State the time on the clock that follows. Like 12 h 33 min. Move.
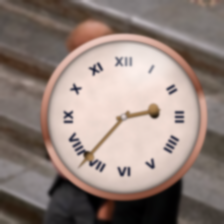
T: 2 h 37 min
